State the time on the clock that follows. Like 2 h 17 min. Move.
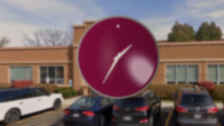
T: 1 h 35 min
